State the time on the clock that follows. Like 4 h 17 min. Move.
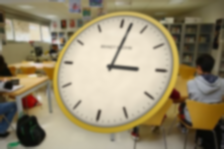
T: 3 h 02 min
